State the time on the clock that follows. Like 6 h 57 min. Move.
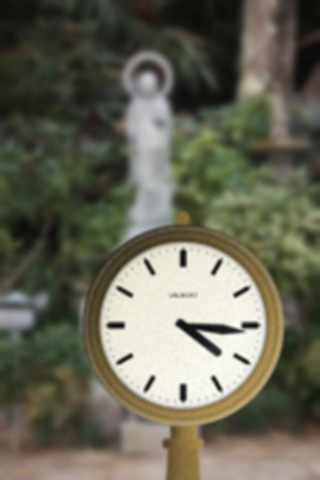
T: 4 h 16 min
